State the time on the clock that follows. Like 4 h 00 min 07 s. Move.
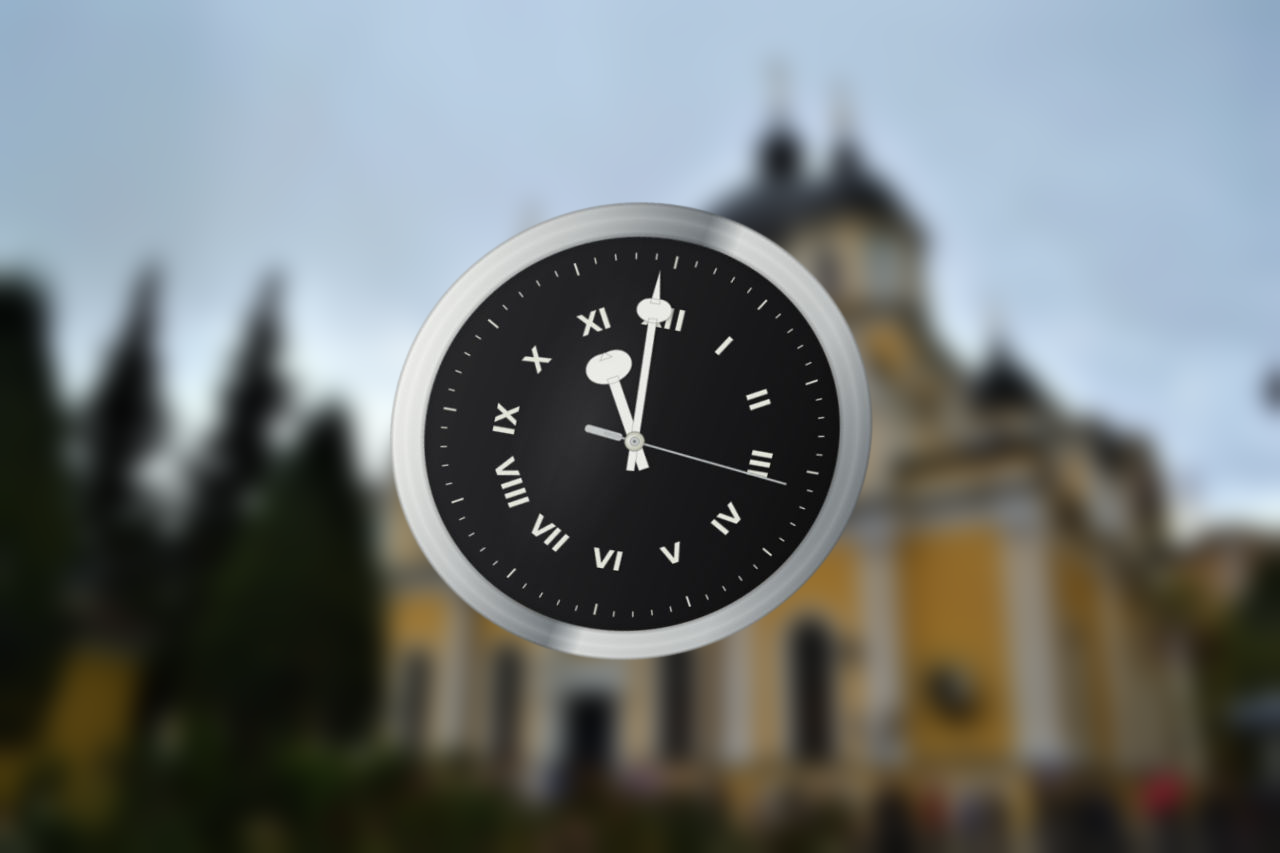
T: 10 h 59 min 16 s
